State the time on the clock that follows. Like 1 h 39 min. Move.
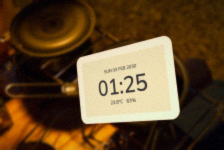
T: 1 h 25 min
